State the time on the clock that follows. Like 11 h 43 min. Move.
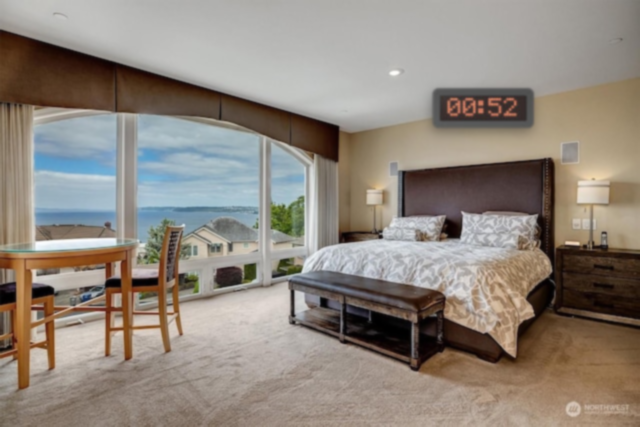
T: 0 h 52 min
